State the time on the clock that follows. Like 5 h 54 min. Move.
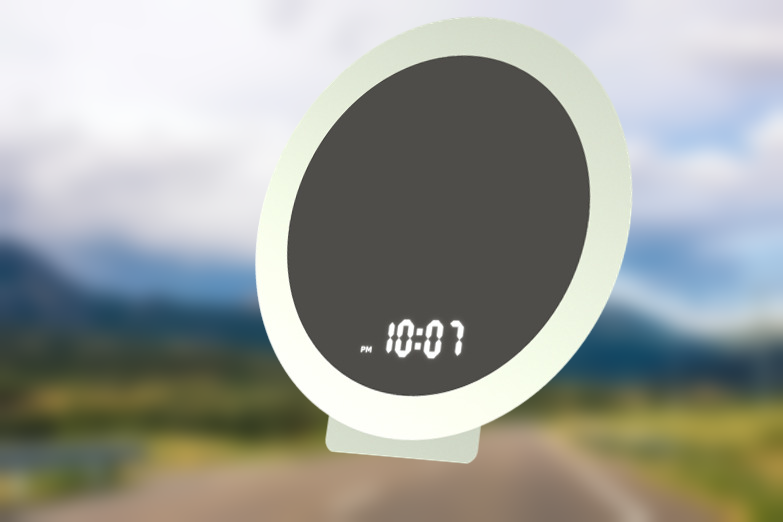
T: 10 h 07 min
